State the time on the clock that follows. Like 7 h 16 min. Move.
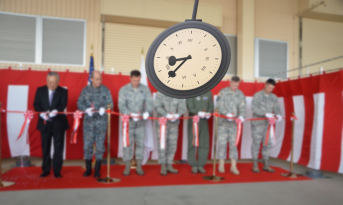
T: 8 h 36 min
